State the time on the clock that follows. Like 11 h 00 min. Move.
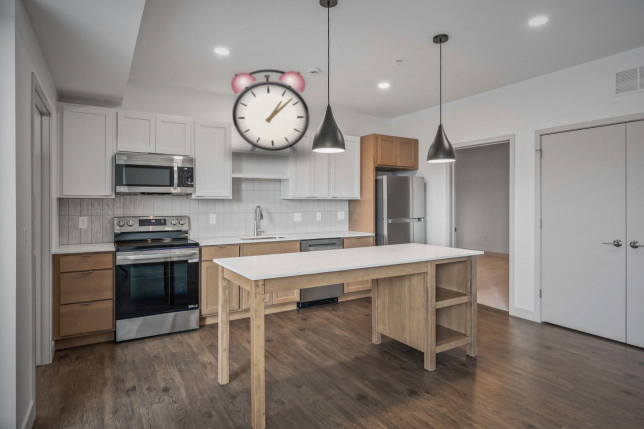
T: 1 h 08 min
